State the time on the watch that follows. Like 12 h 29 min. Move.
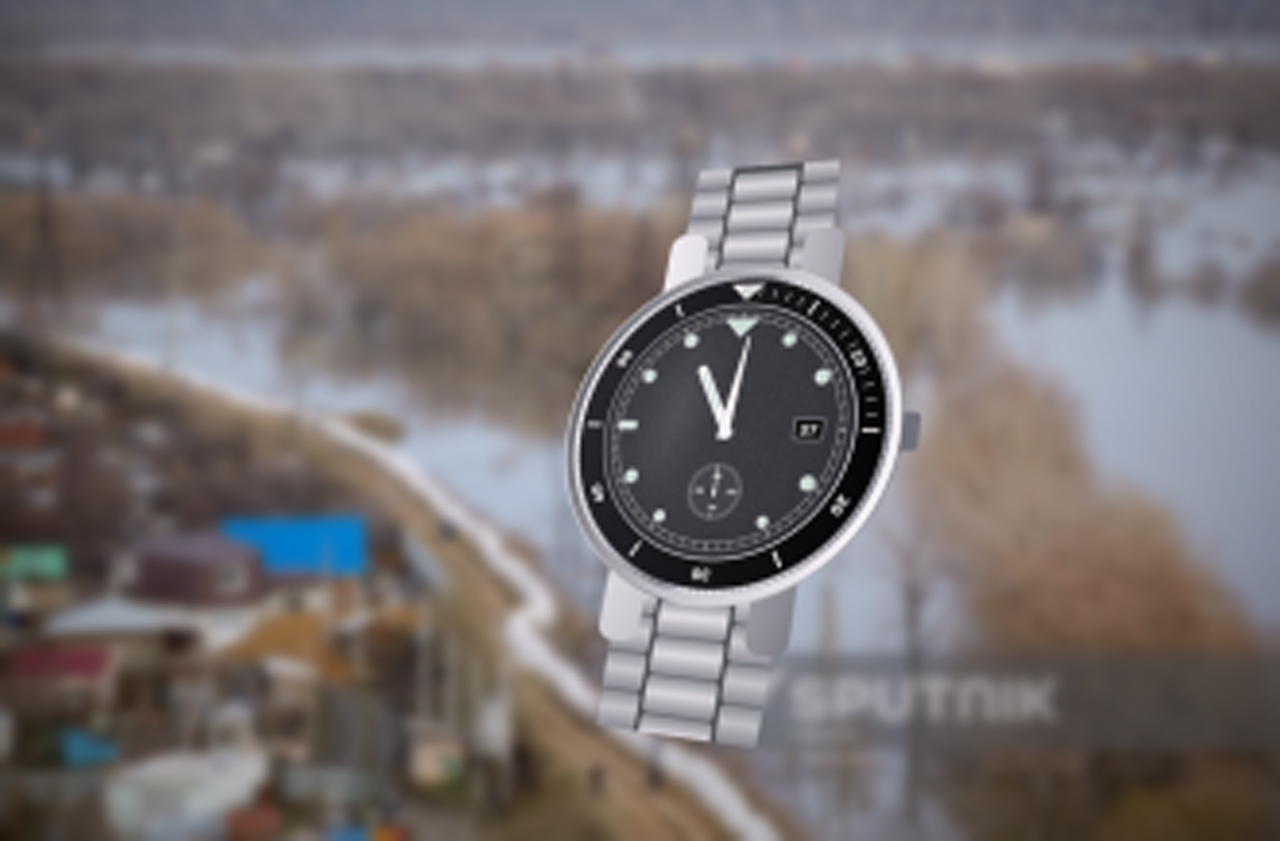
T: 11 h 01 min
